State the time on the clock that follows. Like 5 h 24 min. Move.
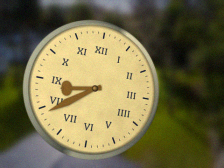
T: 8 h 39 min
